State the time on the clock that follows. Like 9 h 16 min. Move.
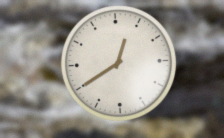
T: 12 h 40 min
